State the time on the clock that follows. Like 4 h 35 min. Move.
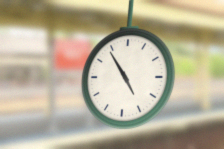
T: 4 h 54 min
